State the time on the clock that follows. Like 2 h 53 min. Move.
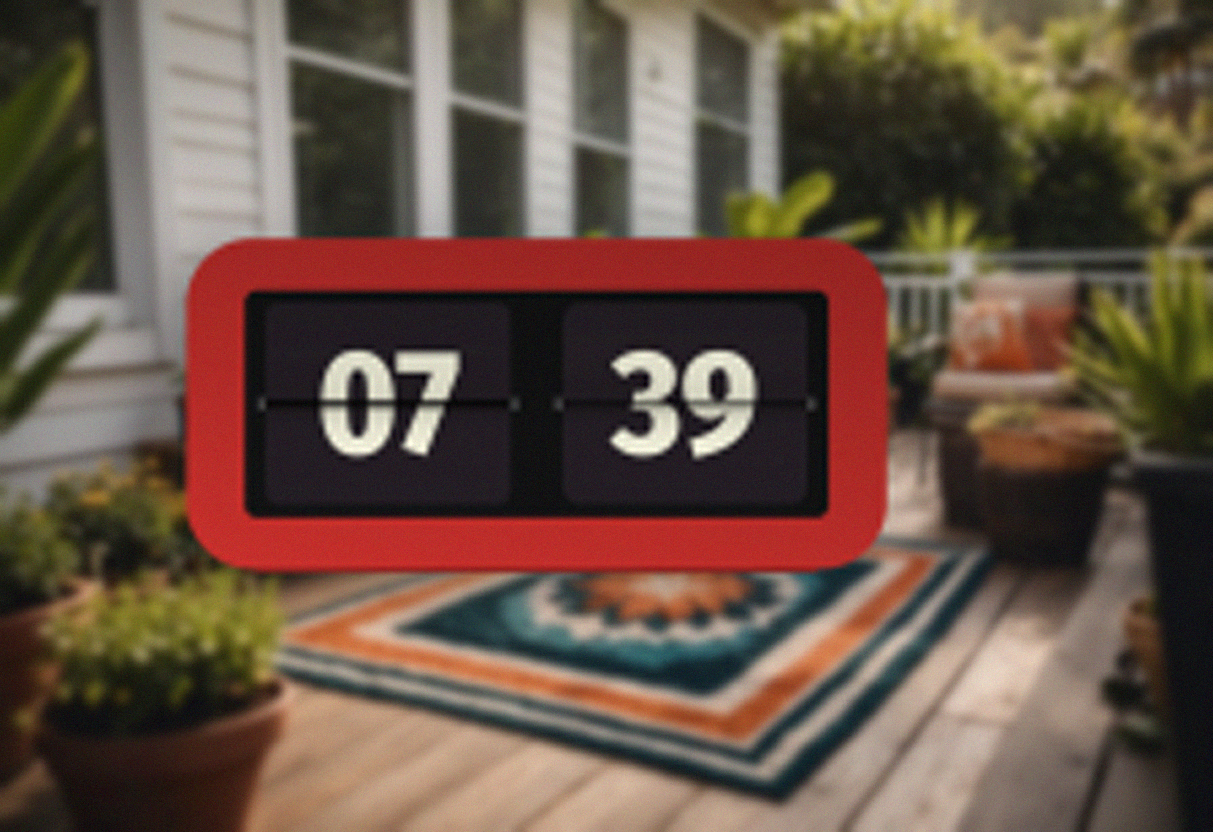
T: 7 h 39 min
